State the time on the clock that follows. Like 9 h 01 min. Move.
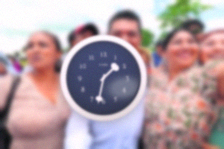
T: 1 h 32 min
